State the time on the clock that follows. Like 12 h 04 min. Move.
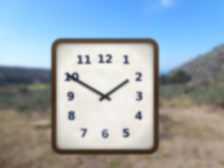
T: 1 h 50 min
